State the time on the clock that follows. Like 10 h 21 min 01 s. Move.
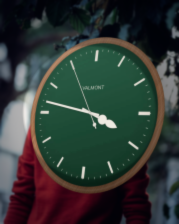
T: 3 h 46 min 55 s
